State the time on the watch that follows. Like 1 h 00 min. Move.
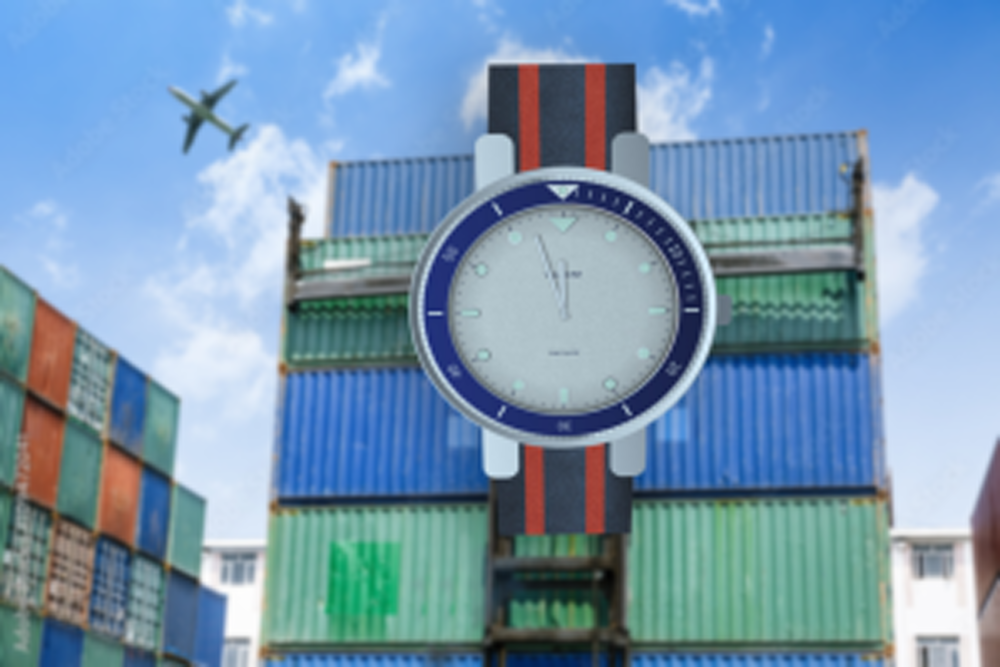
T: 11 h 57 min
